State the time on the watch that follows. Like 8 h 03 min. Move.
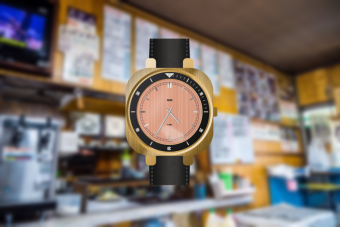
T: 4 h 35 min
